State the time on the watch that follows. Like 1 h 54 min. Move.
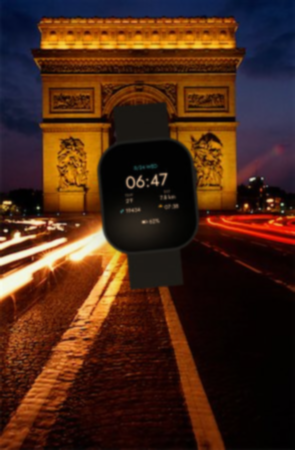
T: 6 h 47 min
